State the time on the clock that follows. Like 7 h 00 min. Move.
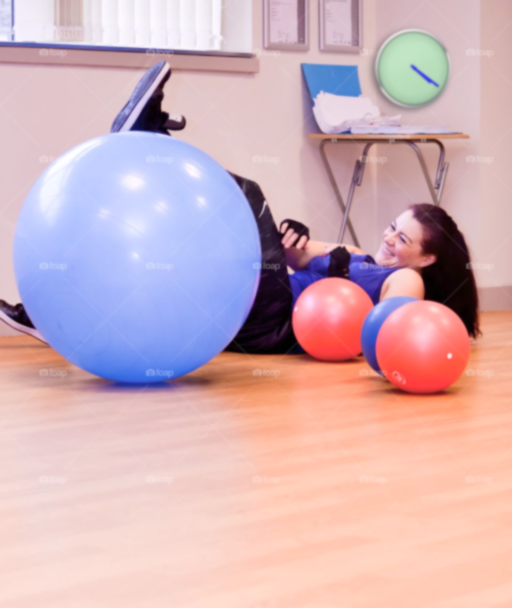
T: 4 h 21 min
